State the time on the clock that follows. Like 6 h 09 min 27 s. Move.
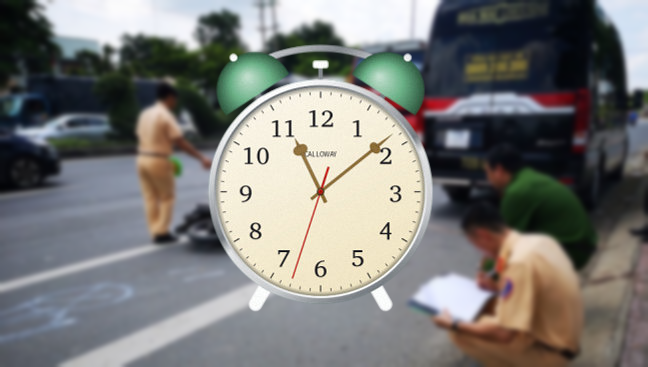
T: 11 h 08 min 33 s
